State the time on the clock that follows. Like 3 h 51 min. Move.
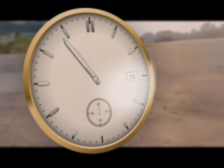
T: 10 h 54 min
